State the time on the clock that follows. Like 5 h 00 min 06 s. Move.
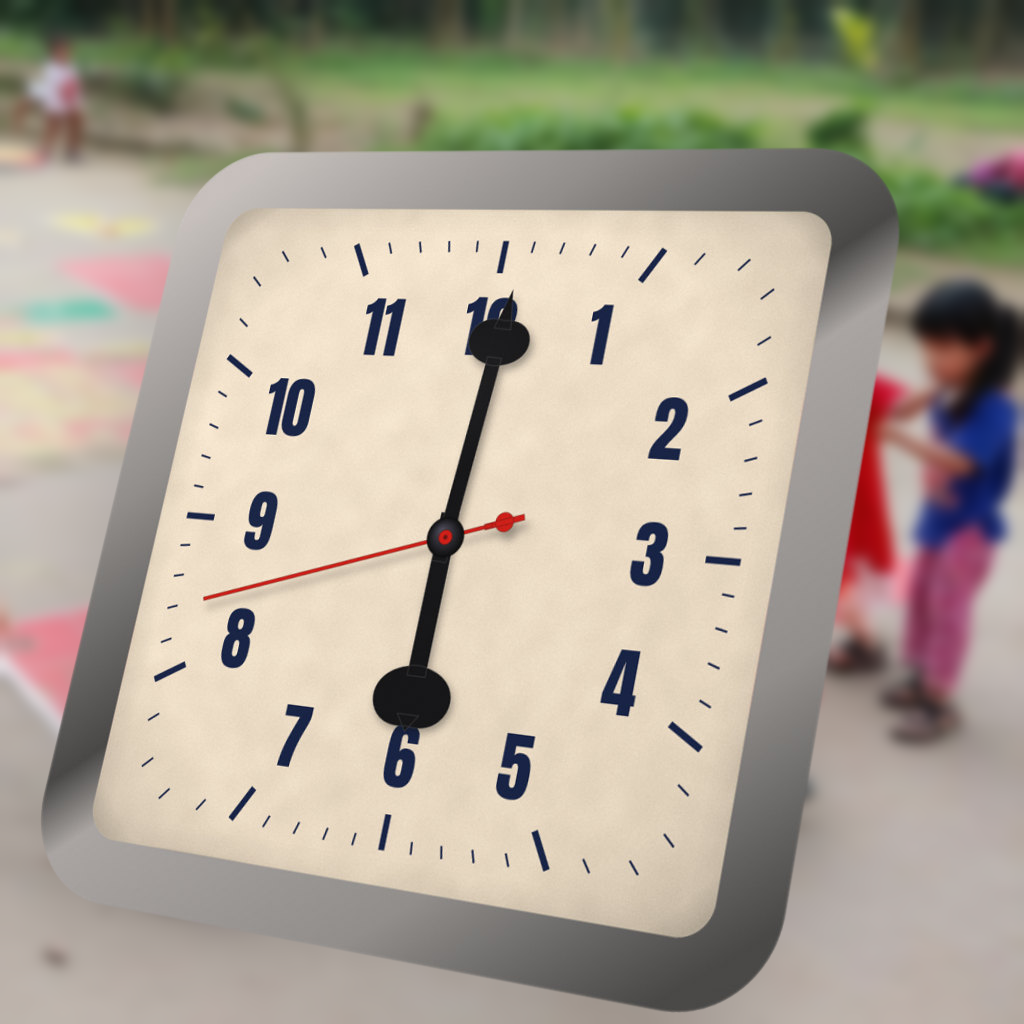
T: 6 h 00 min 42 s
